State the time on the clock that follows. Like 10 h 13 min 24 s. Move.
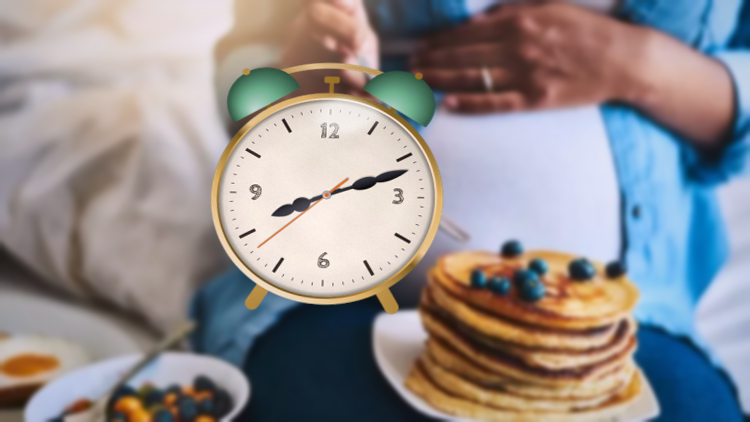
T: 8 h 11 min 38 s
